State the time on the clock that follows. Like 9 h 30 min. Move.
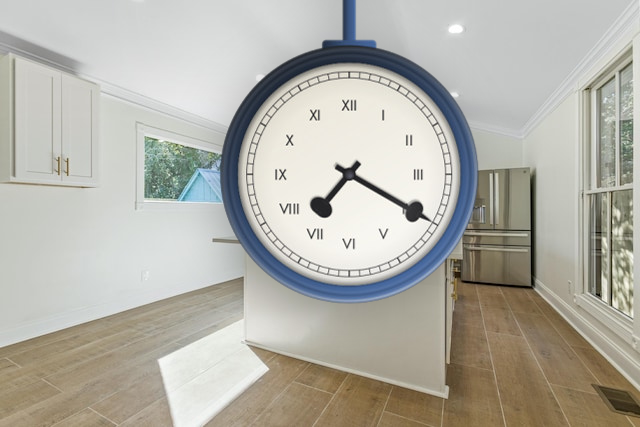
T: 7 h 20 min
